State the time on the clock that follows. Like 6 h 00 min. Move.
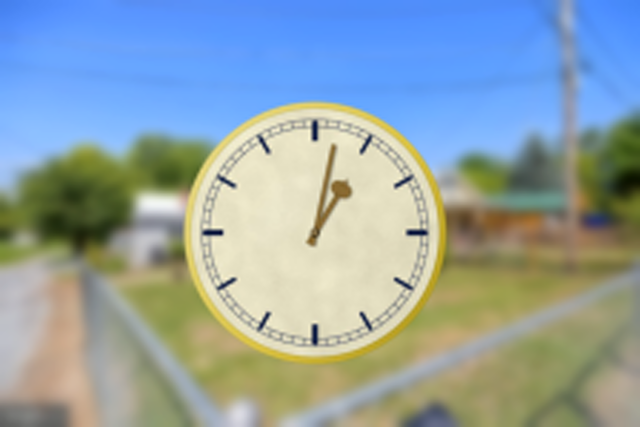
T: 1 h 02 min
